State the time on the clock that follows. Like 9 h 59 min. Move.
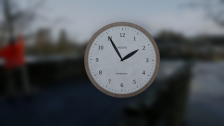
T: 1 h 55 min
